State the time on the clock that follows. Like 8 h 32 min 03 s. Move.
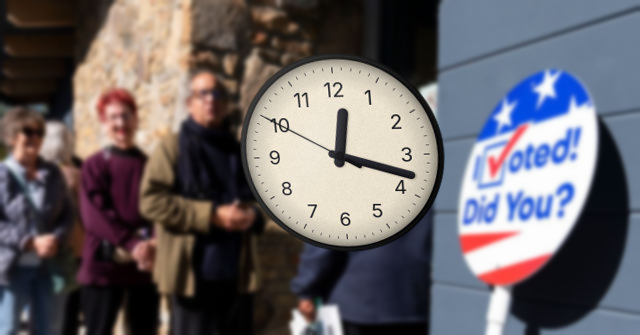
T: 12 h 17 min 50 s
